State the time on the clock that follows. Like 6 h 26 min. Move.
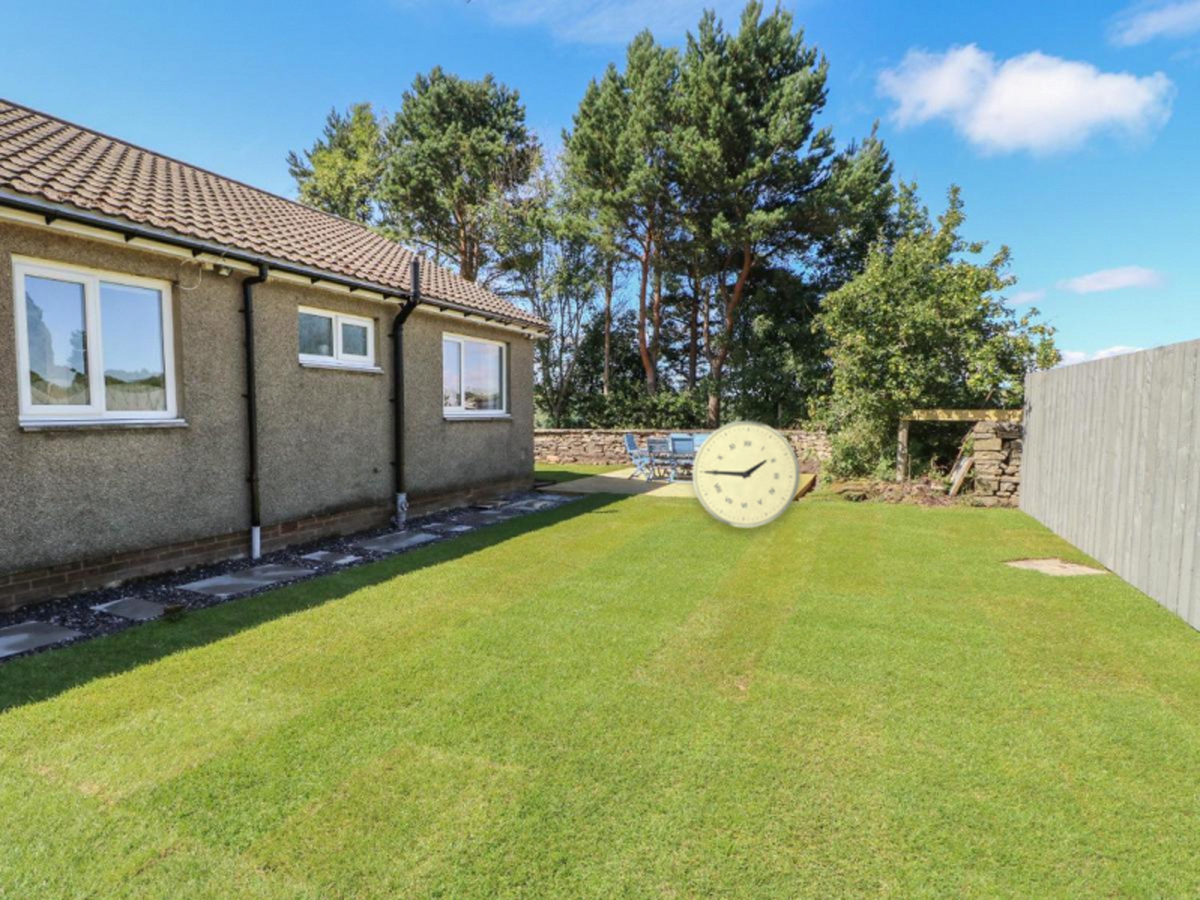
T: 1 h 45 min
